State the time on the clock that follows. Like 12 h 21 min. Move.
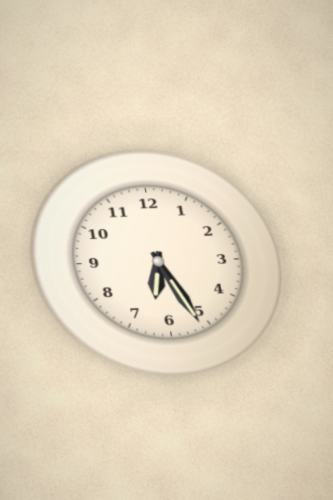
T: 6 h 26 min
